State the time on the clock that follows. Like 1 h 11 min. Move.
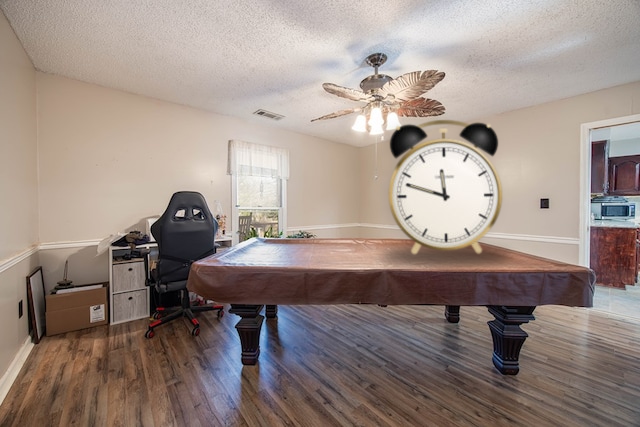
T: 11 h 48 min
